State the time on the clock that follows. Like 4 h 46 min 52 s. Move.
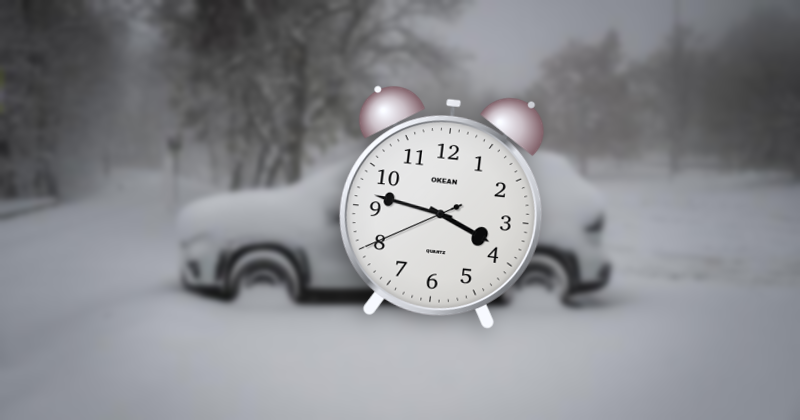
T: 3 h 46 min 40 s
